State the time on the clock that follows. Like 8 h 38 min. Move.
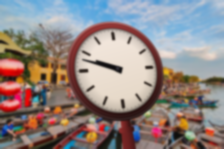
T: 9 h 48 min
